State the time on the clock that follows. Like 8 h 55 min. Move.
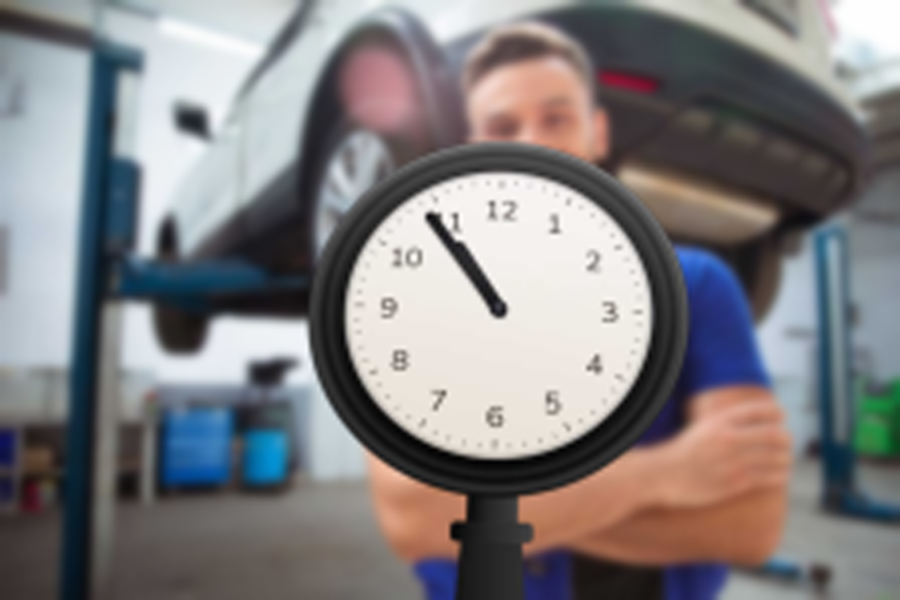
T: 10 h 54 min
